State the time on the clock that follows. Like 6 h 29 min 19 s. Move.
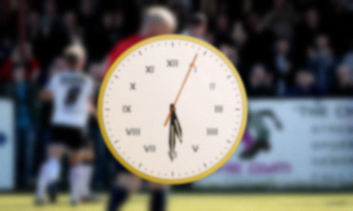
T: 5 h 30 min 04 s
